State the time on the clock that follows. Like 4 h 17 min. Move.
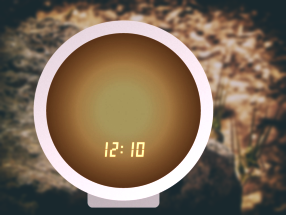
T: 12 h 10 min
